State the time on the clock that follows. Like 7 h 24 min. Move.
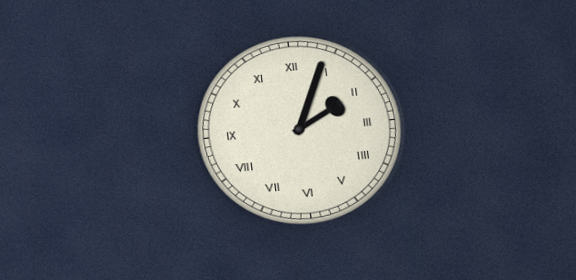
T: 2 h 04 min
